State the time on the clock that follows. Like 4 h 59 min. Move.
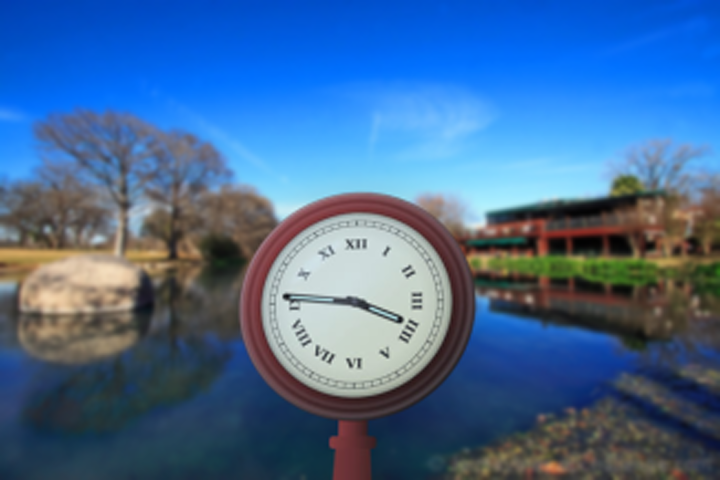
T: 3 h 46 min
